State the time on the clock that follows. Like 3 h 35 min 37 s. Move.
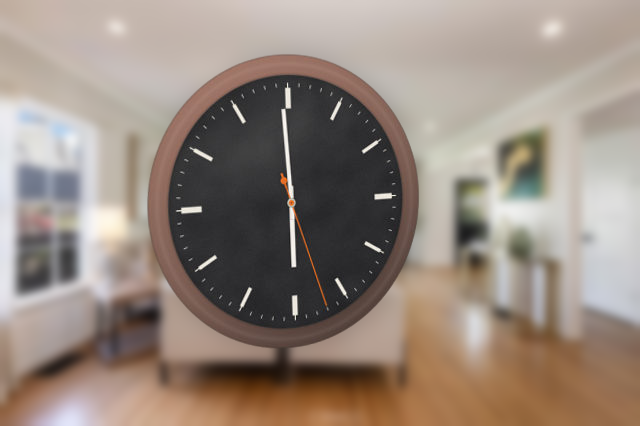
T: 5 h 59 min 27 s
